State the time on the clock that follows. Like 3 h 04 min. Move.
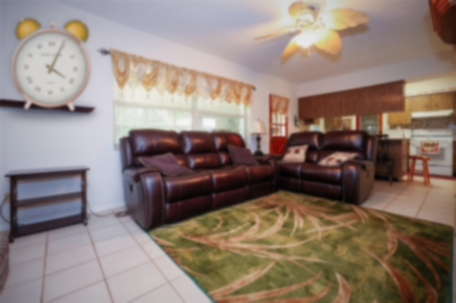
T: 4 h 04 min
